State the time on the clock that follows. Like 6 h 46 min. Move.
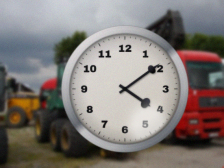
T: 4 h 09 min
